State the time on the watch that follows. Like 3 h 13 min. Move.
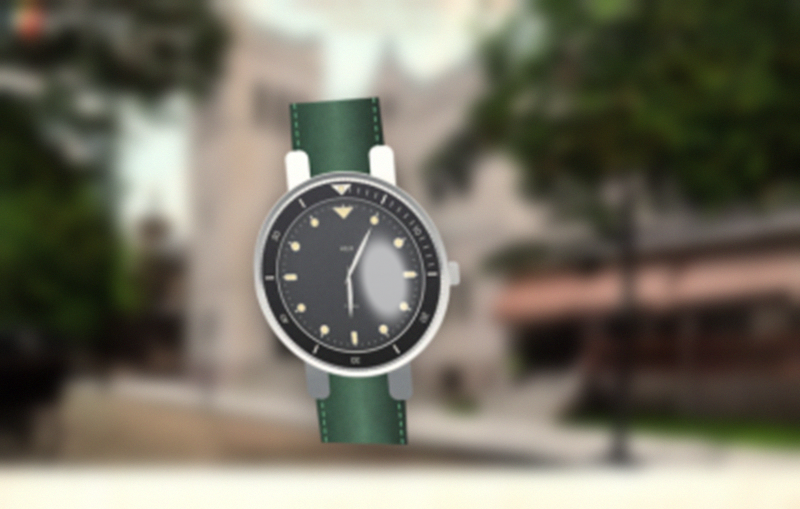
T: 6 h 05 min
